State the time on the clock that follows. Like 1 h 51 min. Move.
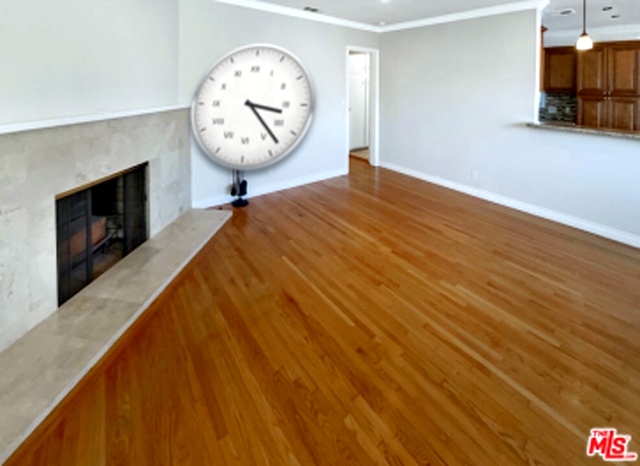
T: 3 h 23 min
